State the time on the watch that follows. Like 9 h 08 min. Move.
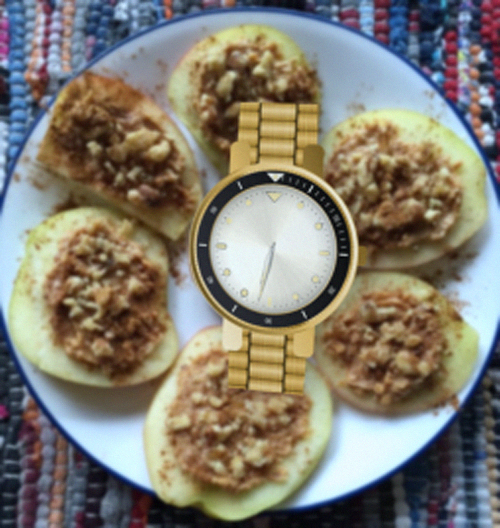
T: 6 h 32 min
